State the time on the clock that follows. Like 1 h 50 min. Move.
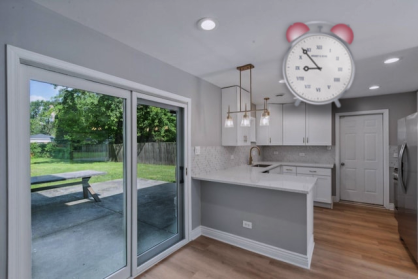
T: 8 h 53 min
